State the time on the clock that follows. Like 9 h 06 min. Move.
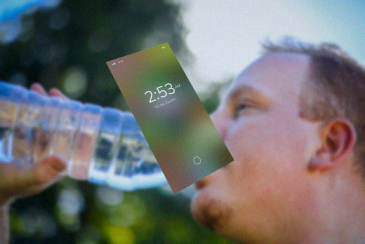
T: 2 h 53 min
